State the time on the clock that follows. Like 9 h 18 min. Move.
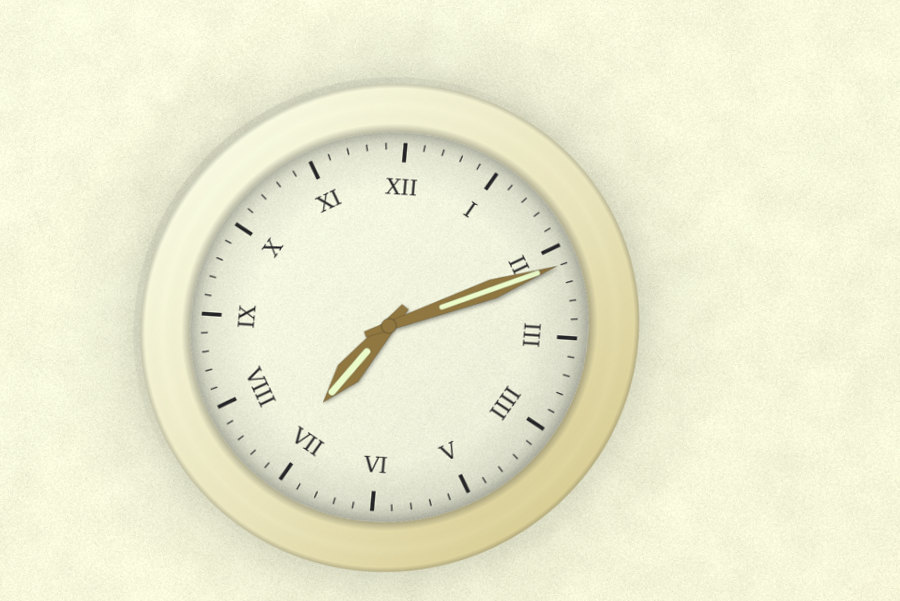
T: 7 h 11 min
